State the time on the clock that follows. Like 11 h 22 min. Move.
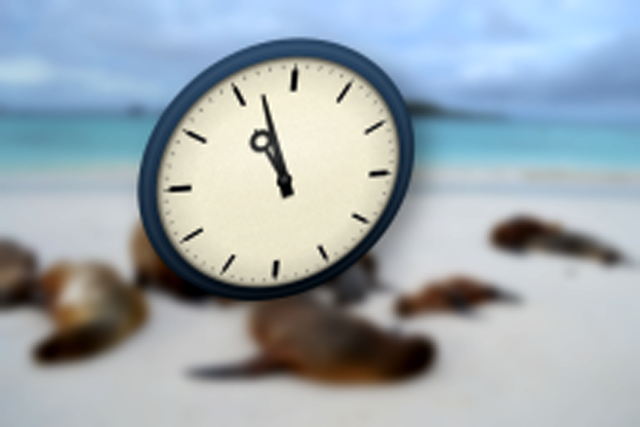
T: 10 h 57 min
